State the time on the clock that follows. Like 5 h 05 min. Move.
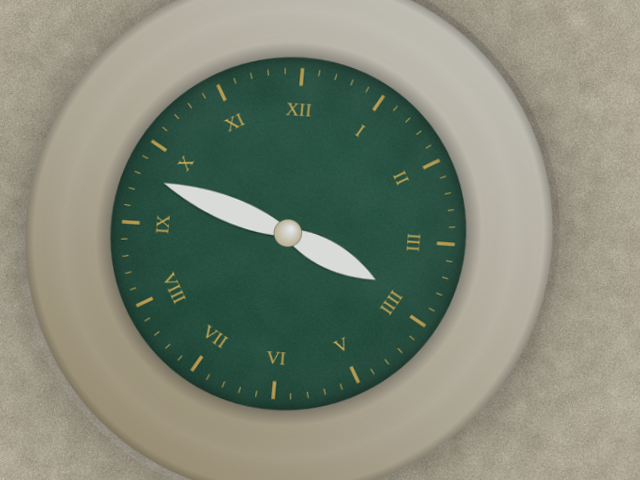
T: 3 h 48 min
